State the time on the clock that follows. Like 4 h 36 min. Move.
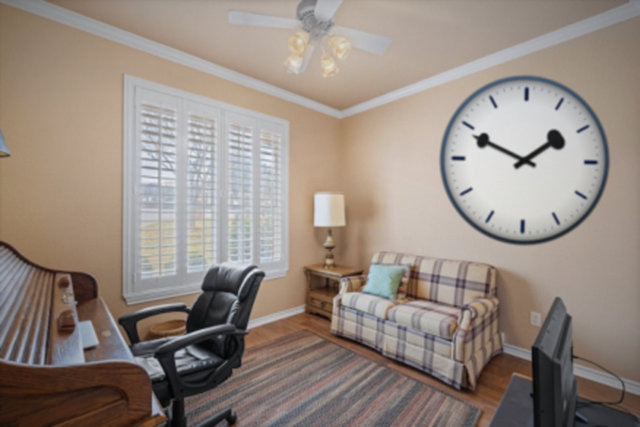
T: 1 h 49 min
